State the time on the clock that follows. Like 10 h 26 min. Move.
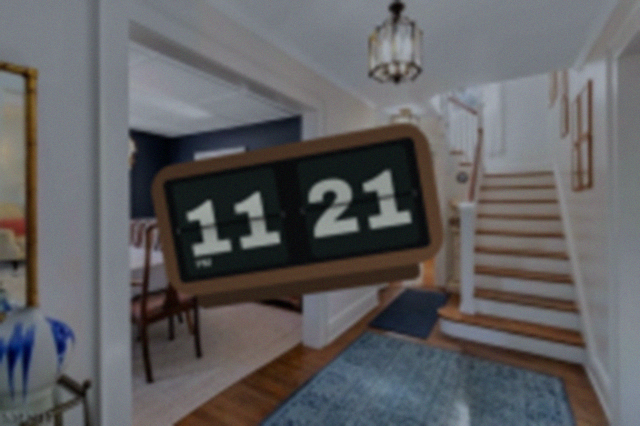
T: 11 h 21 min
